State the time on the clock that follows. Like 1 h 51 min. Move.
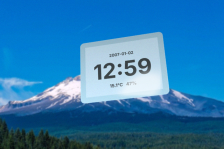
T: 12 h 59 min
